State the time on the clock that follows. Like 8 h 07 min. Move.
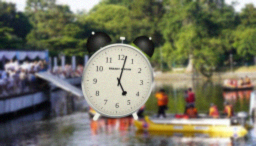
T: 5 h 02 min
